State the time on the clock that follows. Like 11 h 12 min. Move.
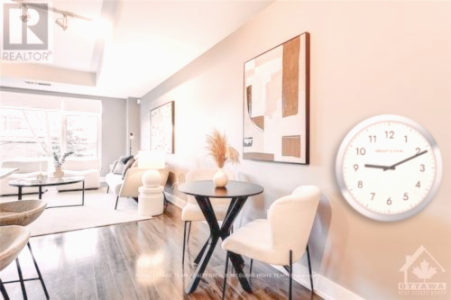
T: 9 h 11 min
